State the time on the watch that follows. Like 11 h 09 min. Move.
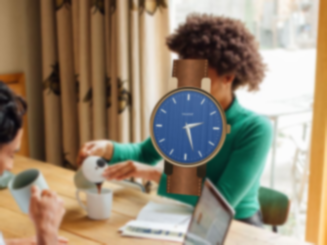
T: 2 h 27 min
